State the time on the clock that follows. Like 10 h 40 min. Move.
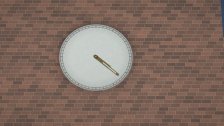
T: 4 h 22 min
